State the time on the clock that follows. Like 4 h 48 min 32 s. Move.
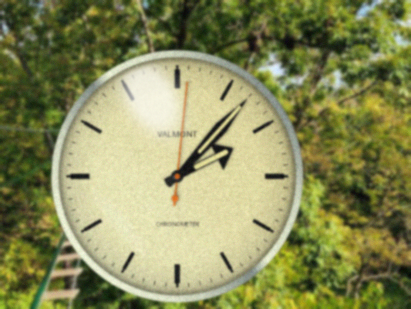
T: 2 h 07 min 01 s
